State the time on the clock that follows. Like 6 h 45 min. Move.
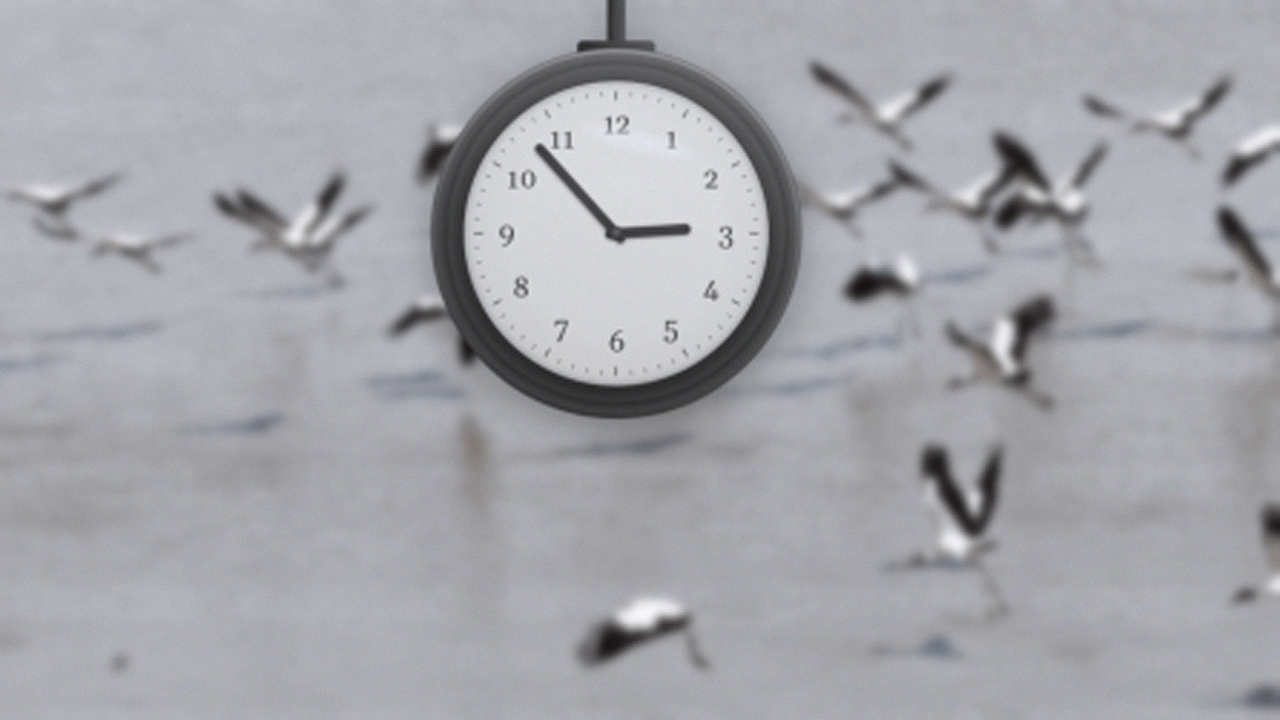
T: 2 h 53 min
